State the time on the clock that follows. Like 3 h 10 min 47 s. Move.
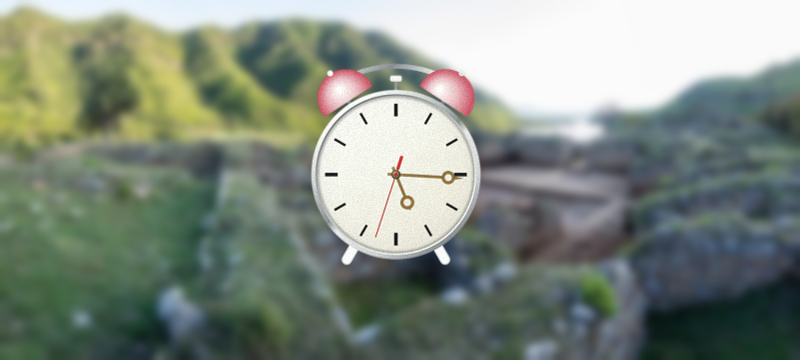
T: 5 h 15 min 33 s
